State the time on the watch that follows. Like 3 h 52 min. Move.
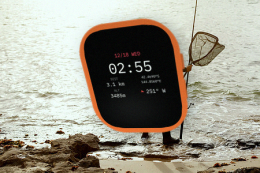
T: 2 h 55 min
